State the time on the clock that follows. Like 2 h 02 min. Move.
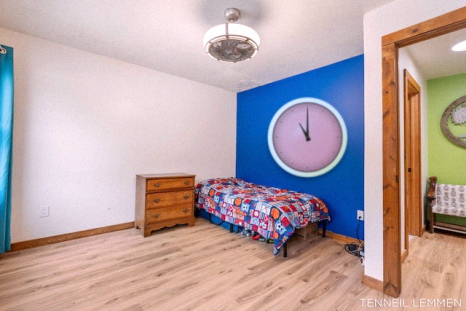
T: 11 h 00 min
